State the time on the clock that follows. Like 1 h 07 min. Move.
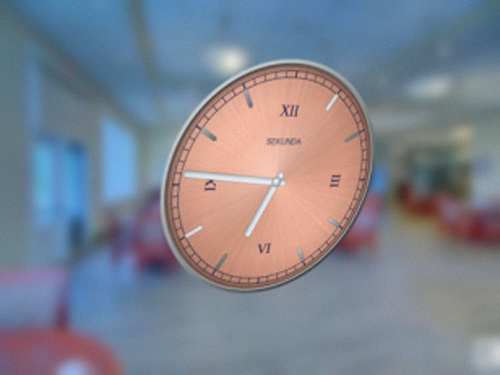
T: 6 h 46 min
